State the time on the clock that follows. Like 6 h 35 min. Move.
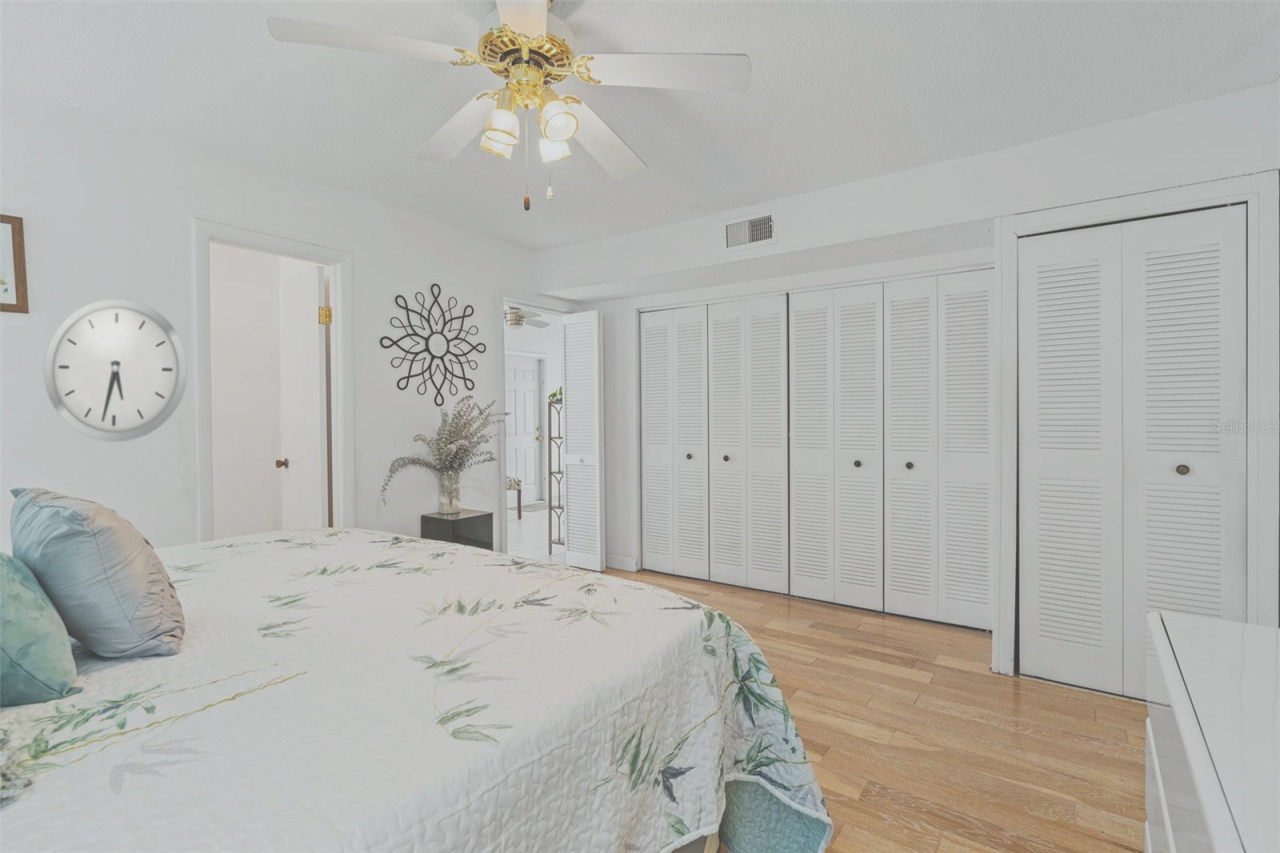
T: 5 h 32 min
